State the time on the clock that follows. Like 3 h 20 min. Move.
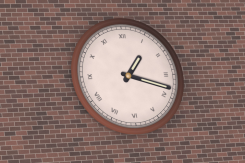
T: 1 h 18 min
